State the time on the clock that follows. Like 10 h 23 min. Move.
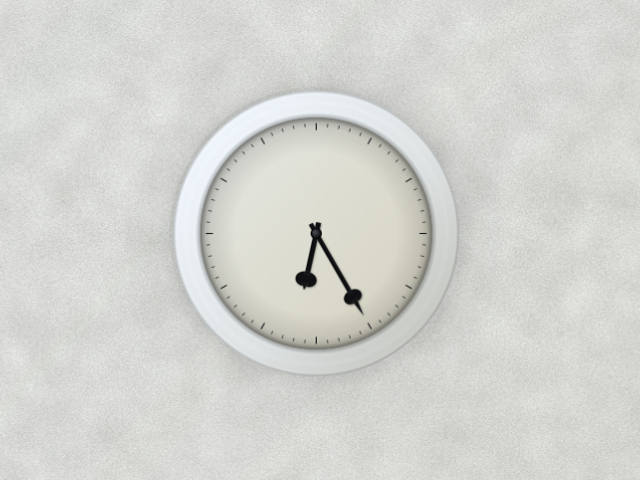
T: 6 h 25 min
